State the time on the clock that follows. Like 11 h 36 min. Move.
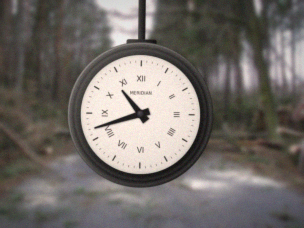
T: 10 h 42 min
